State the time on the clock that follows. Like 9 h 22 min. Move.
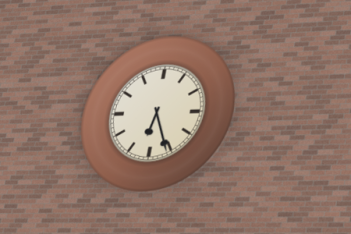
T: 6 h 26 min
